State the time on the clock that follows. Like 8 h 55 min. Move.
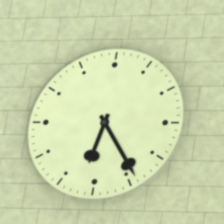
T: 6 h 24 min
